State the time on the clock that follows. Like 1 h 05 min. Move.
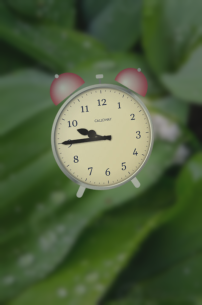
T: 9 h 45 min
